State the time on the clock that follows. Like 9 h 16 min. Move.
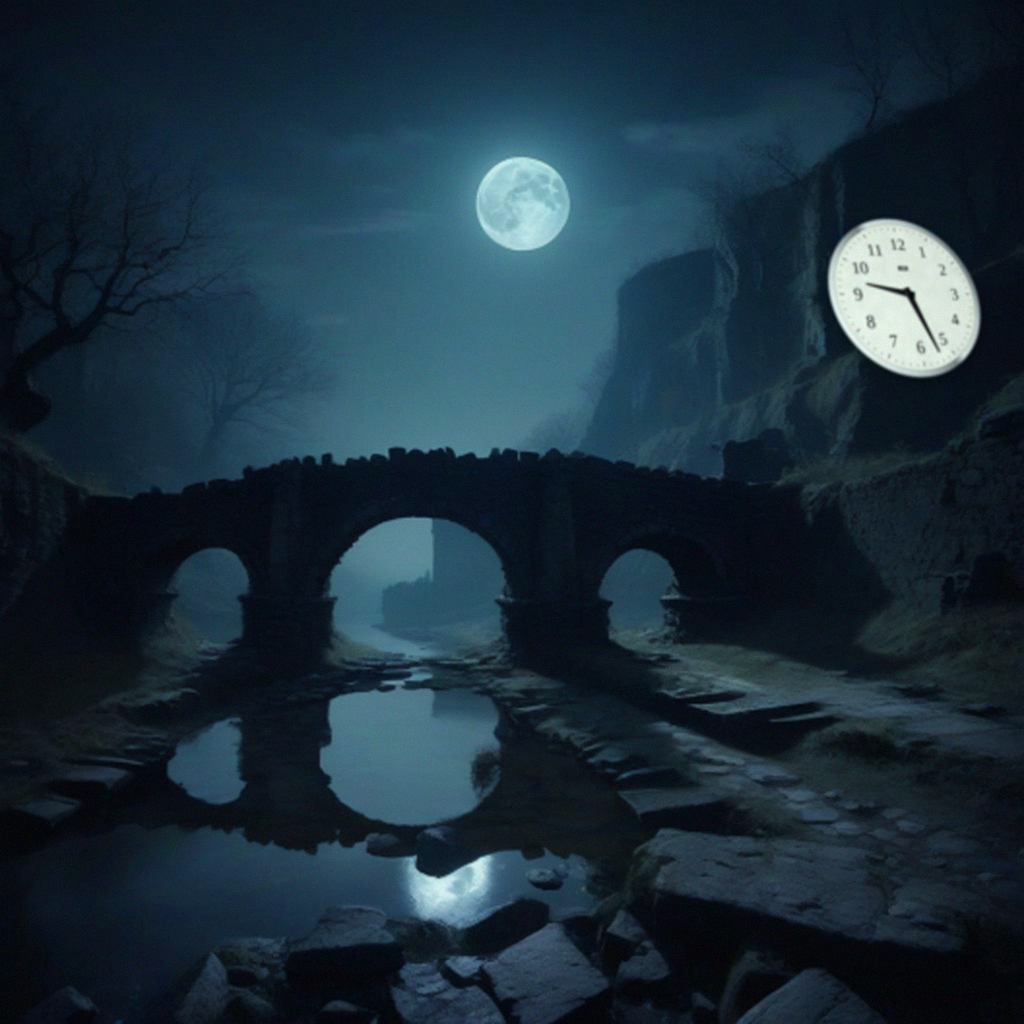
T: 9 h 27 min
